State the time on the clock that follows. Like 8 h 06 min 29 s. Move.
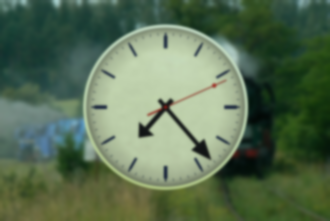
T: 7 h 23 min 11 s
